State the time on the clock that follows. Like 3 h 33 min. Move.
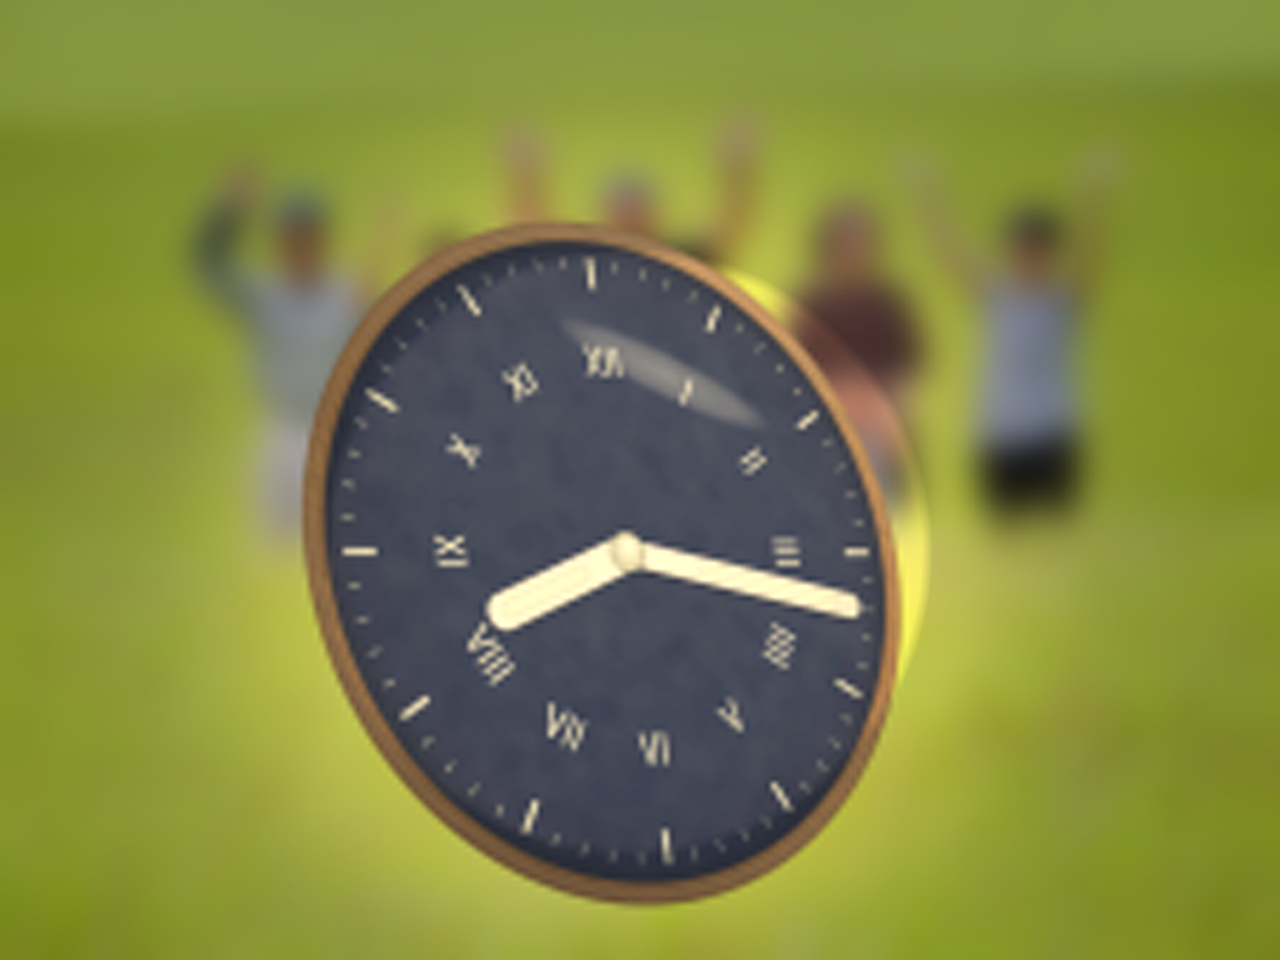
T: 8 h 17 min
